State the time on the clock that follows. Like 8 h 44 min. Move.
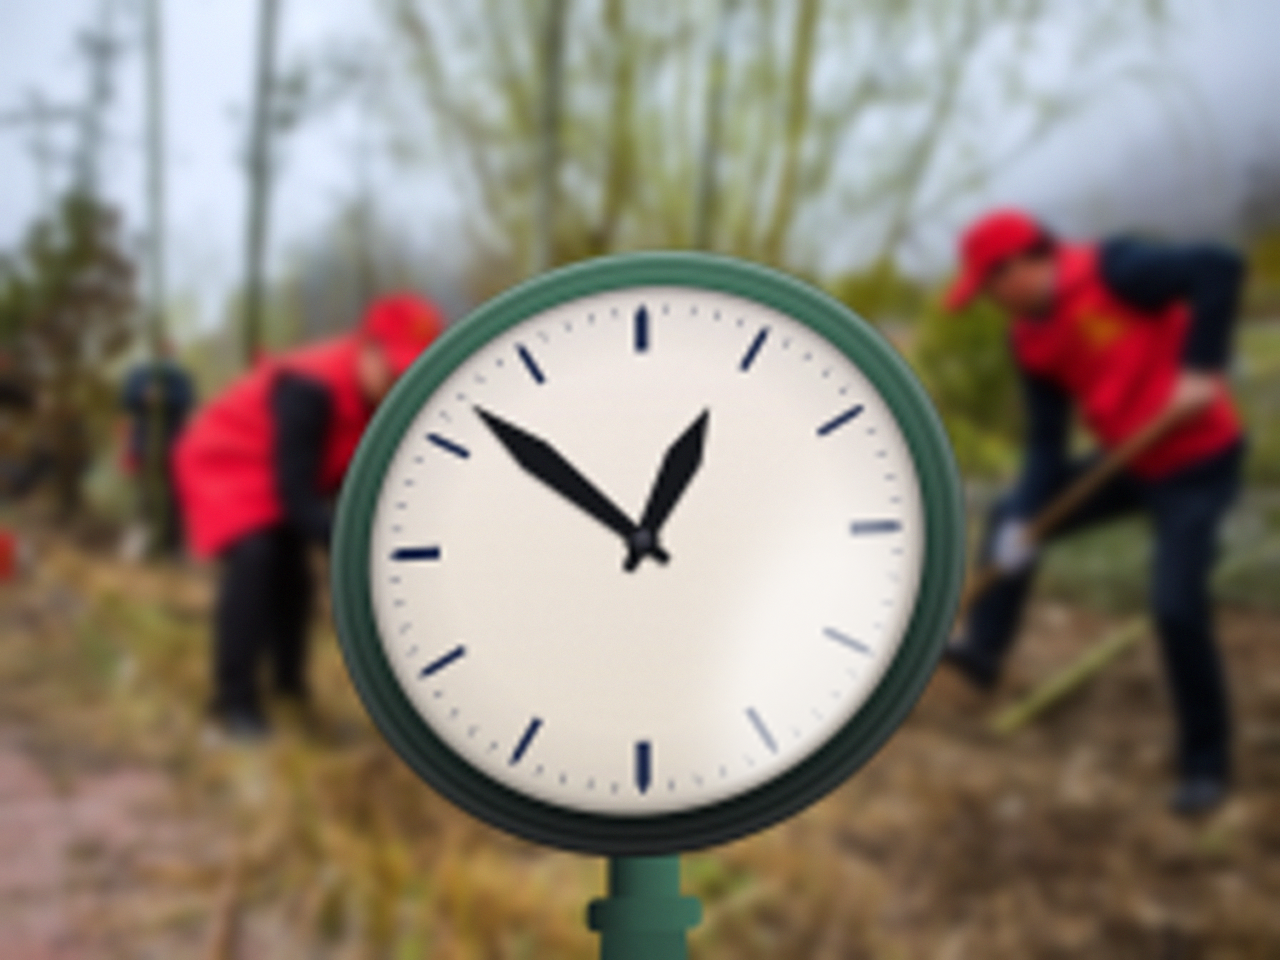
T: 12 h 52 min
